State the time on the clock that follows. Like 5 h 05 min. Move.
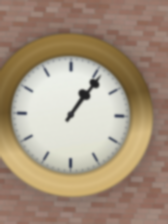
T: 1 h 06 min
